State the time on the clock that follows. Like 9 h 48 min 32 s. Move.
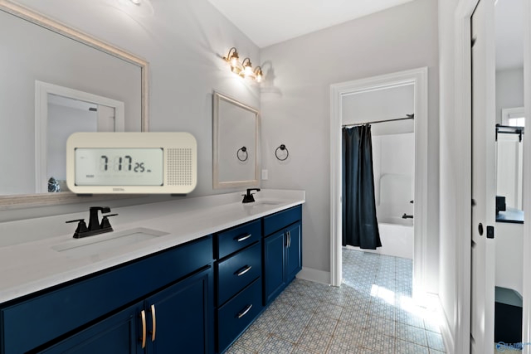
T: 7 h 17 min 25 s
